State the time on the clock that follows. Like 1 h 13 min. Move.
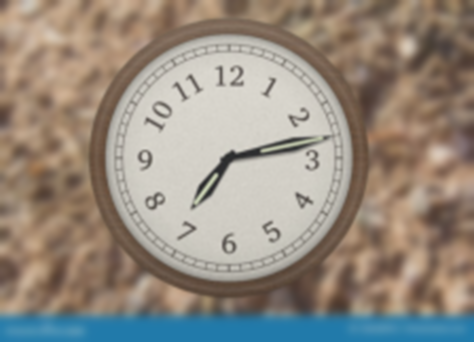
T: 7 h 13 min
